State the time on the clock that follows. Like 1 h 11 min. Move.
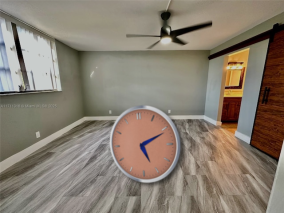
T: 5 h 11 min
